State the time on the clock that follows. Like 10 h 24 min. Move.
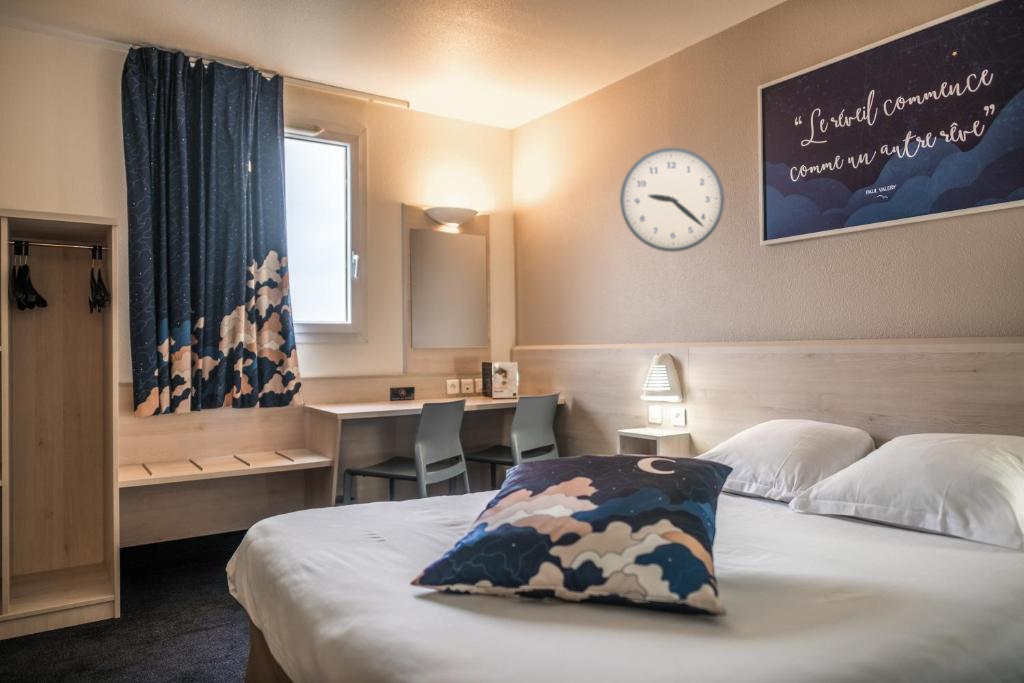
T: 9 h 22 min
